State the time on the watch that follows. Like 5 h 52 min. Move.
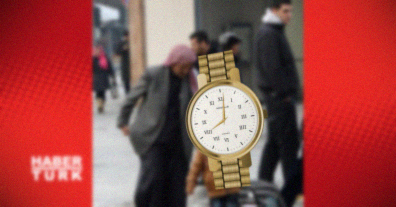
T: 8 h 01 min
